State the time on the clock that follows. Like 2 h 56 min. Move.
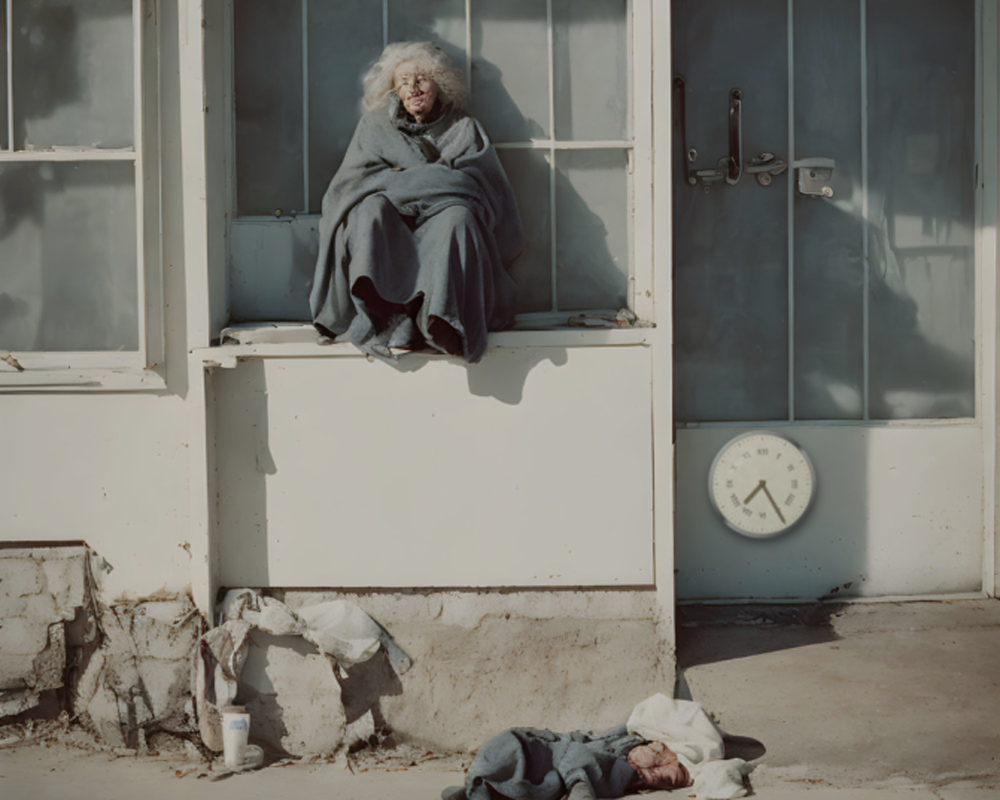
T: 7 h 25 min
